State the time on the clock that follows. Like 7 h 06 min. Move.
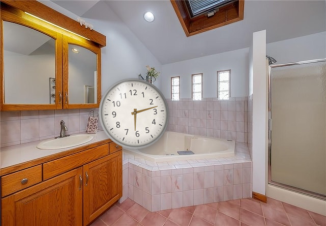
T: 6 h 13 min
